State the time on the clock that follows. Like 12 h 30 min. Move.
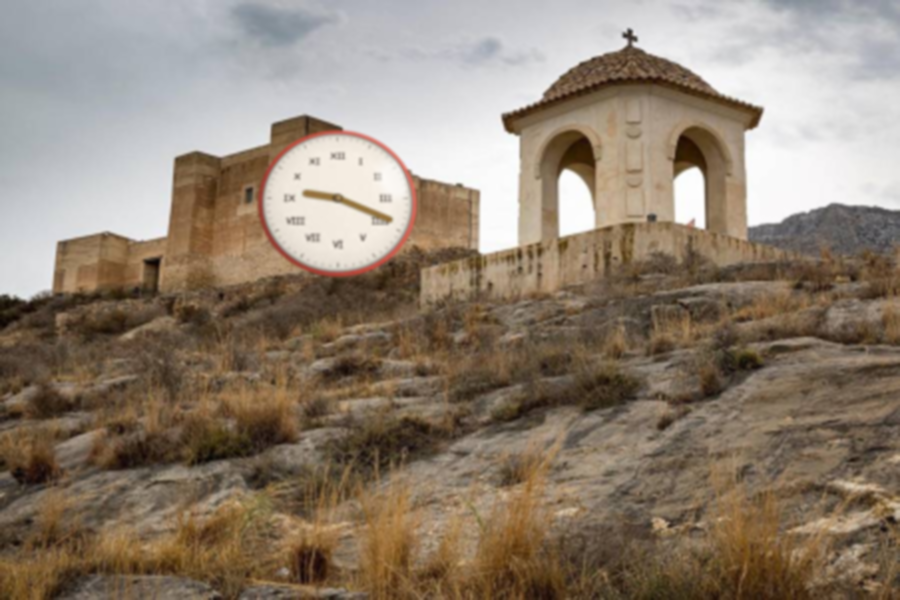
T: 9 h 19 min
